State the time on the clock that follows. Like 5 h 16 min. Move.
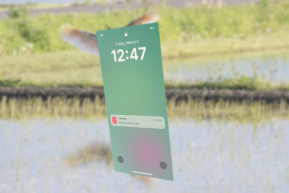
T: 12 h 47 min
